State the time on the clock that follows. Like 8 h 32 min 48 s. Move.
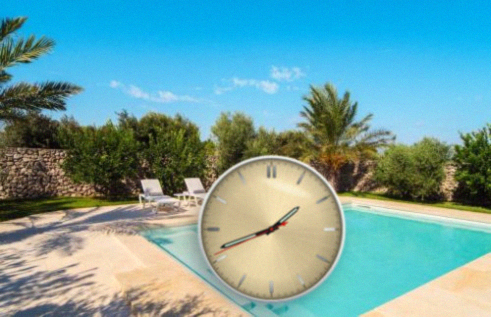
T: 1 h 41 min 41 s
